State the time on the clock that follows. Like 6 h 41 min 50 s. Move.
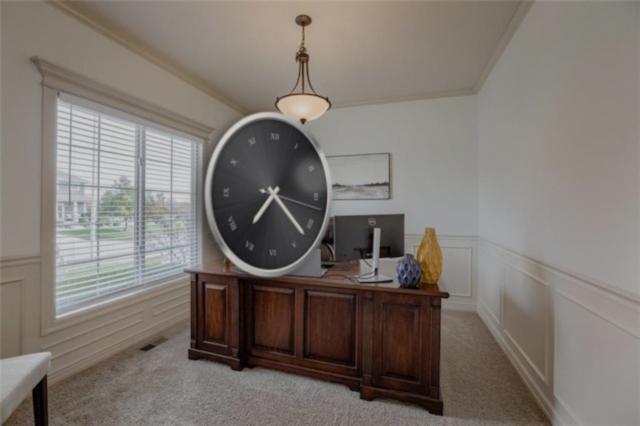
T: 7 h 22 min 17 s
